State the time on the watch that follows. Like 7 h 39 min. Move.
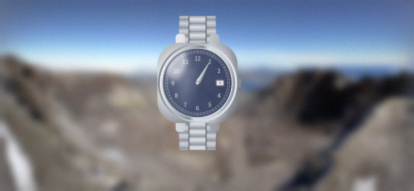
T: 1 h 05 min
